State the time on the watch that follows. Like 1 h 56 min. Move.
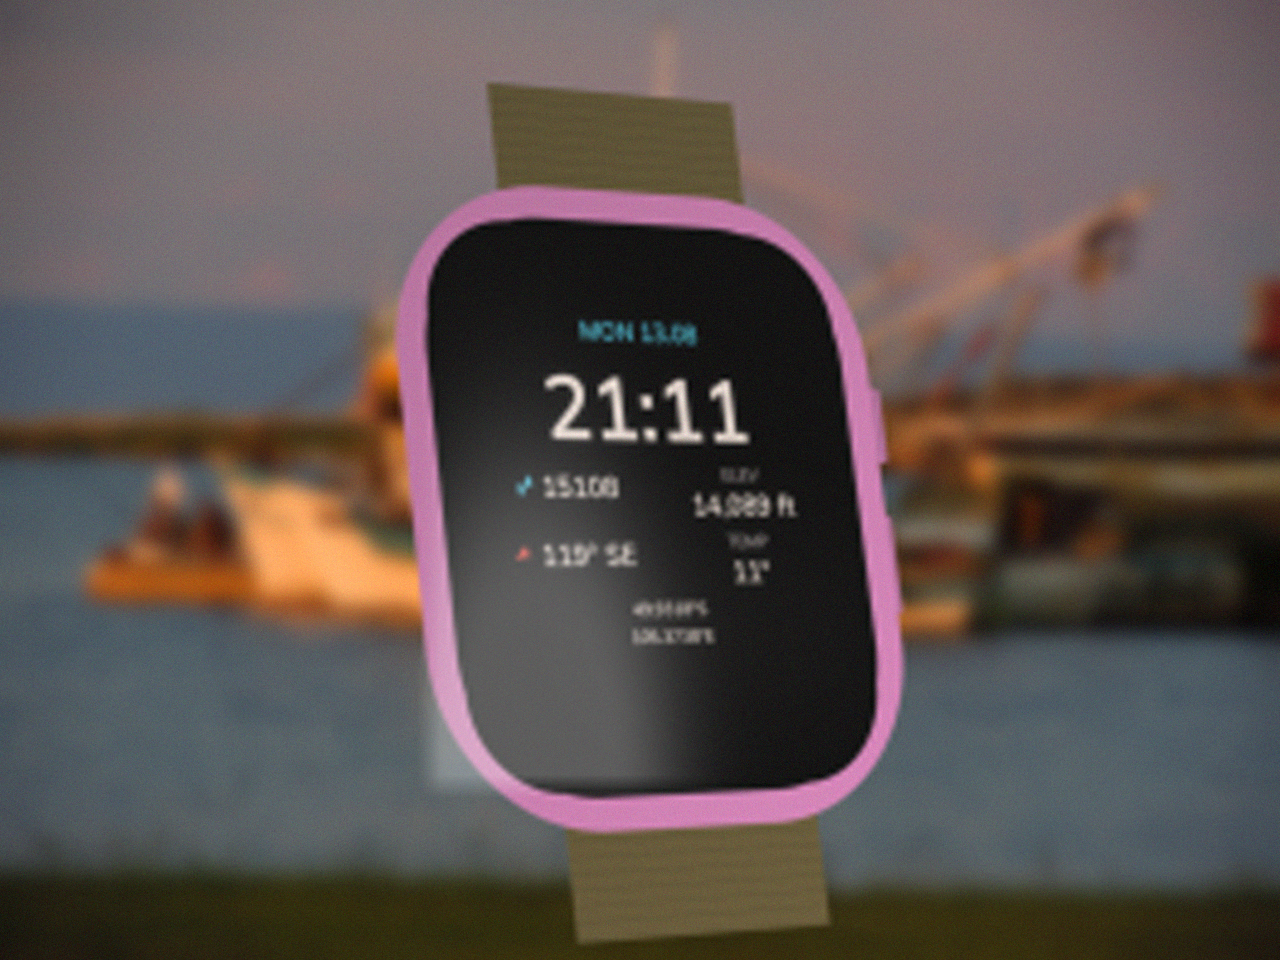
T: 21 h 11 min
